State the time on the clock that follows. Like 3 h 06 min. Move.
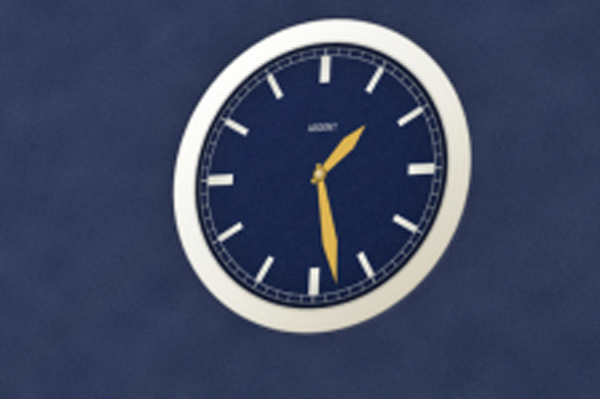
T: 1 h 28 min
